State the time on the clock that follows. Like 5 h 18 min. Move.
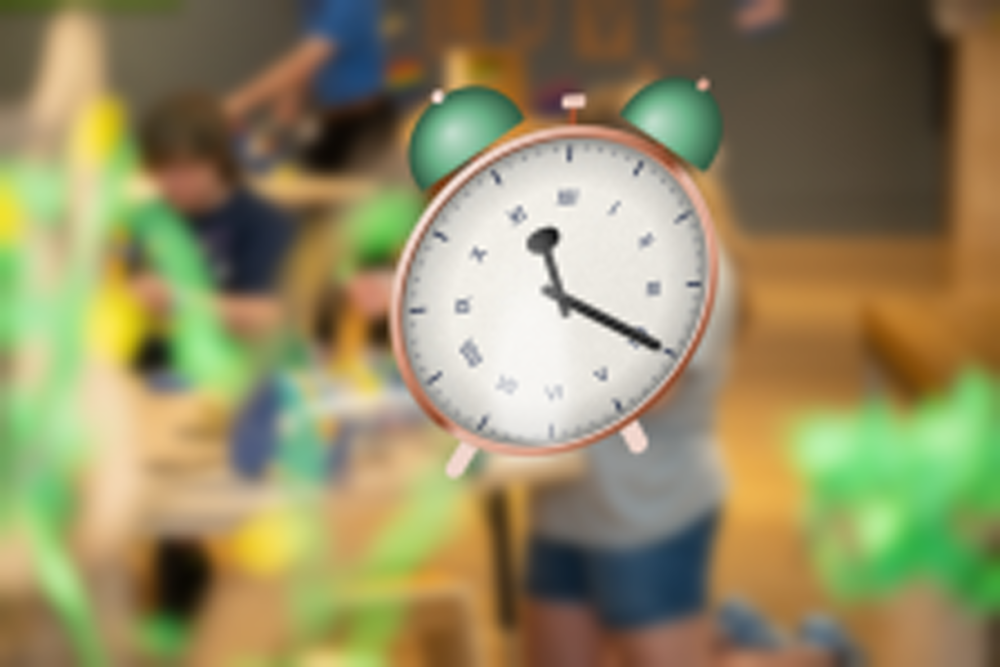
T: 11 h 20 min
